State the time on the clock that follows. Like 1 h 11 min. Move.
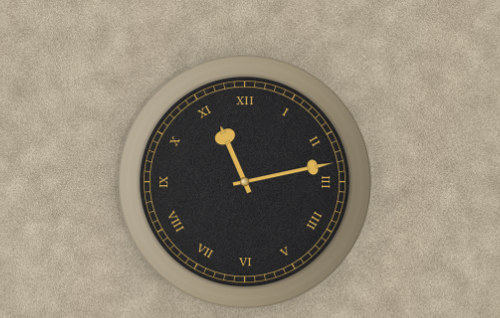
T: 11 h 13 min
